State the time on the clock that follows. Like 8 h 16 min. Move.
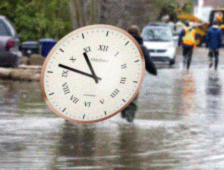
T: 10 h 47 min
